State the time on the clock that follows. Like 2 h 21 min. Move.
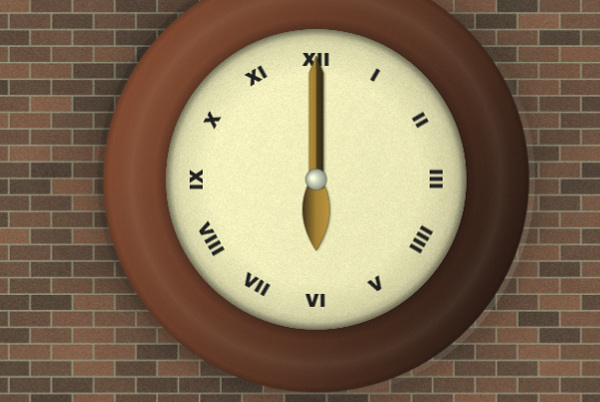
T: 6 h 00 min
